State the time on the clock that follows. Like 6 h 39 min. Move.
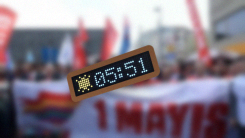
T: 5 h 51 min
